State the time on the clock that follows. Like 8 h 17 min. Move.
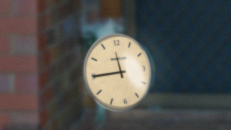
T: 11 h 45 min
